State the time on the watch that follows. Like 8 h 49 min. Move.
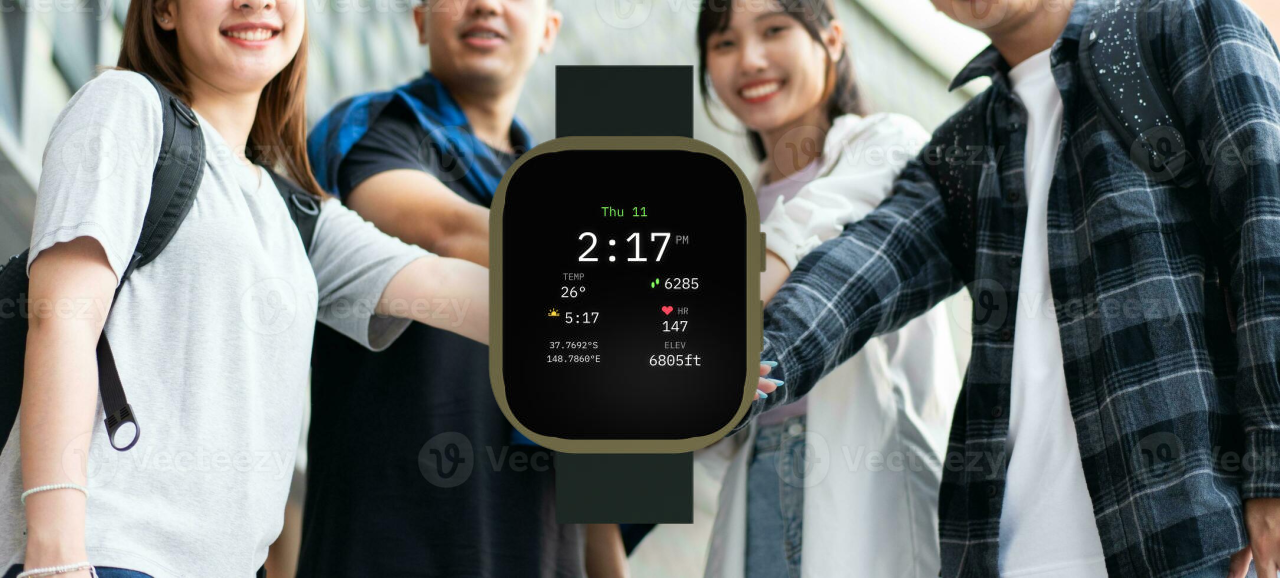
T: 2 h 17 min
